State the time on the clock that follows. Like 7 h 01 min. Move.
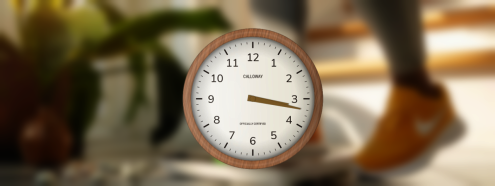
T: 3 h 17 min
